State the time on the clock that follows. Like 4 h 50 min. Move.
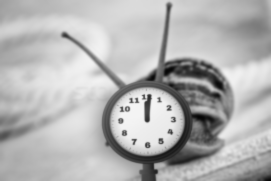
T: 12 h 01 min
